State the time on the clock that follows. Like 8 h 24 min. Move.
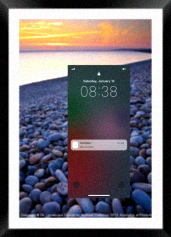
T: 8 h 38 min
